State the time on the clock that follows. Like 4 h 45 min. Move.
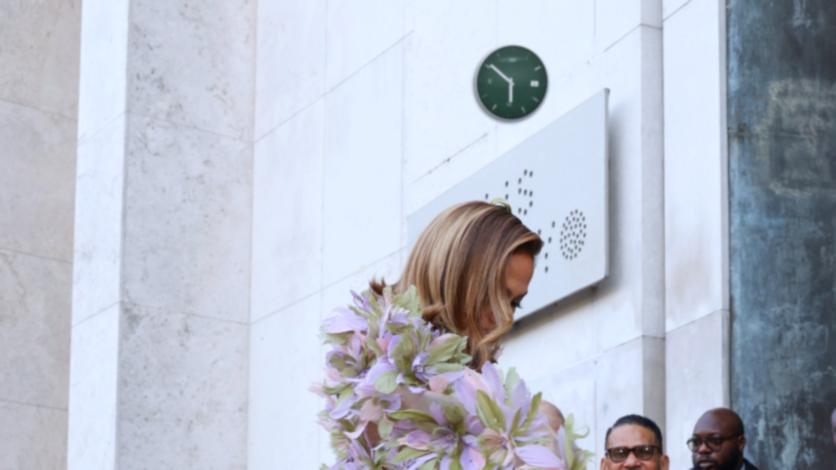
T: 5 h 51 min
